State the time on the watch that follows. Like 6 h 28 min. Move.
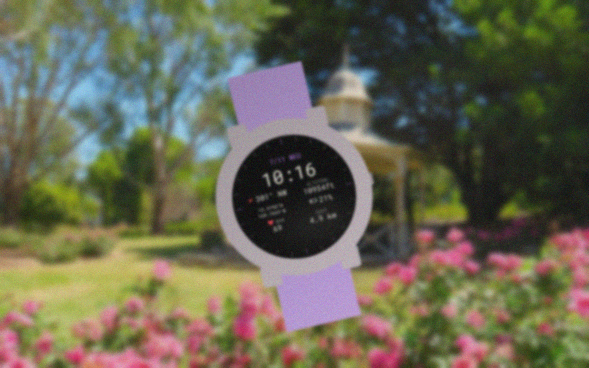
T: 10 h 16 min
